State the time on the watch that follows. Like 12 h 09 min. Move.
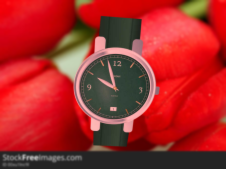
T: 9 h 57 min
